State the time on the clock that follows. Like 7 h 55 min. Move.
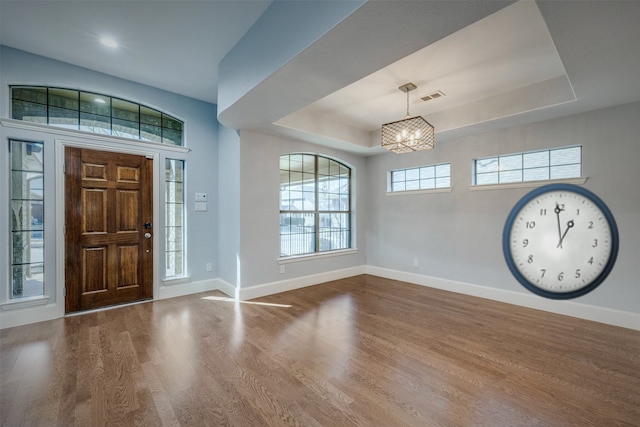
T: 12 h 59 min
